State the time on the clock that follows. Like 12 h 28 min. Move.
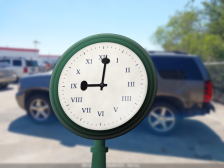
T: 9 h 01 min
